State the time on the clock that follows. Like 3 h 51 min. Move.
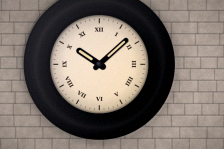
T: 10 h 08 min
